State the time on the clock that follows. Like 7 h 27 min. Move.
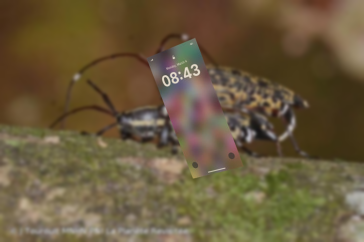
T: 8 h 43 min
